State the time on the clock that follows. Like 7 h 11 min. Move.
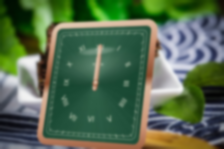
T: 12 h 00 min
